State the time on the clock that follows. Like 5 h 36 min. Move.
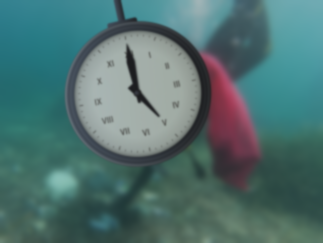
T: 5 h 00 min
